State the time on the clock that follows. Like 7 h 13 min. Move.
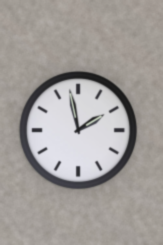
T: 1 h 58 min
